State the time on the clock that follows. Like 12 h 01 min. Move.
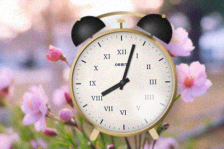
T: 8 h 03 min
